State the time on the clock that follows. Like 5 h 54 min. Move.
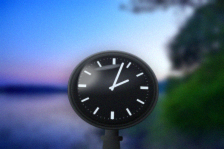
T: 2 h 03 min
